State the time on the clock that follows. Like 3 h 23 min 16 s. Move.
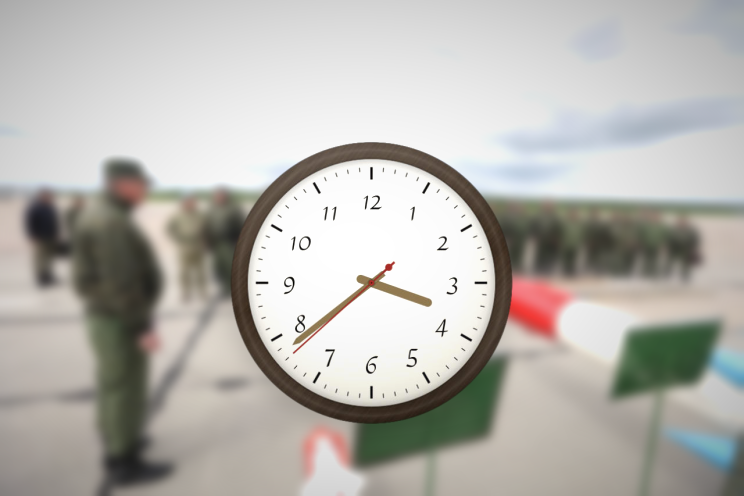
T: 3 h 38 min 38 s
